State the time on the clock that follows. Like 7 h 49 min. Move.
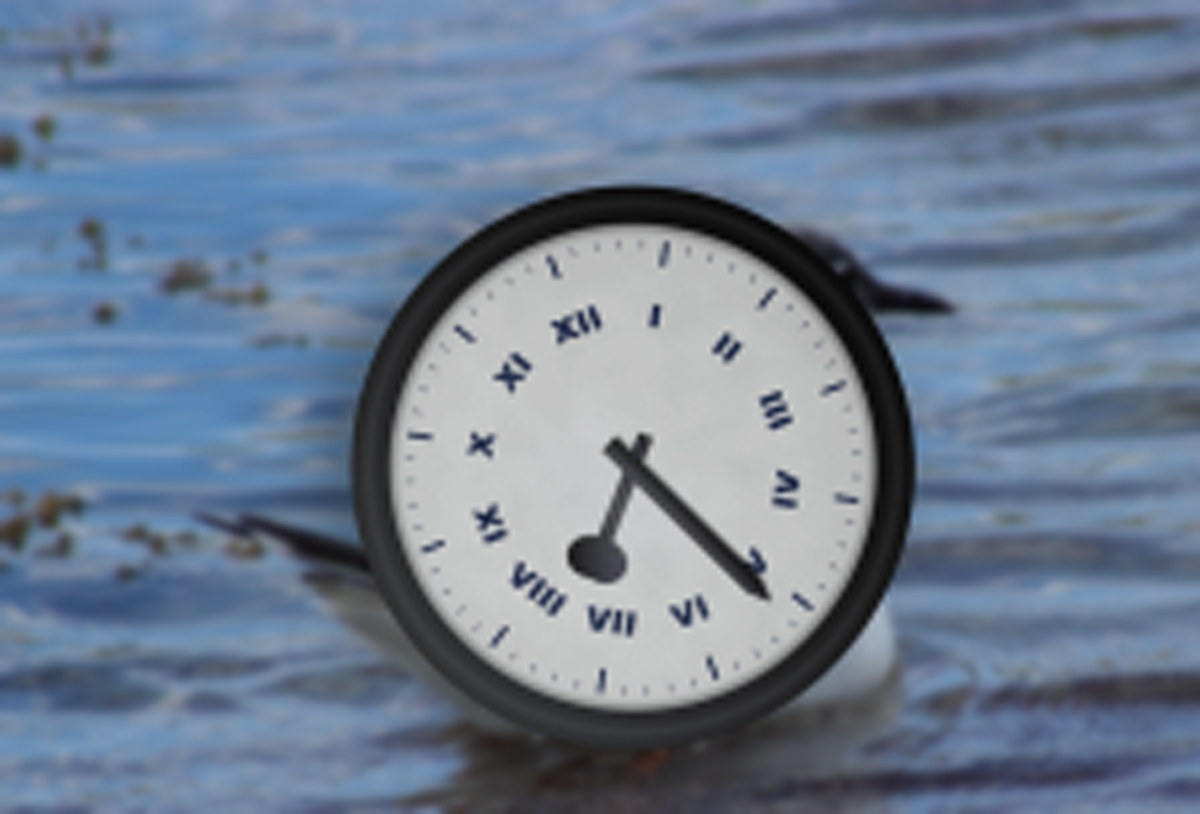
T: 7 h 26 min
